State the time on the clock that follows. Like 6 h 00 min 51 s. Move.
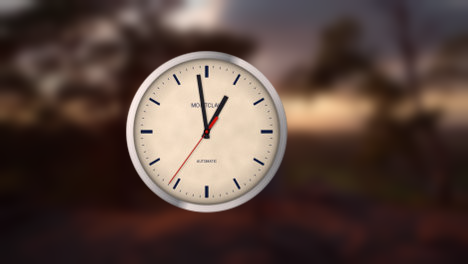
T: 12 h 58 min 36 s
